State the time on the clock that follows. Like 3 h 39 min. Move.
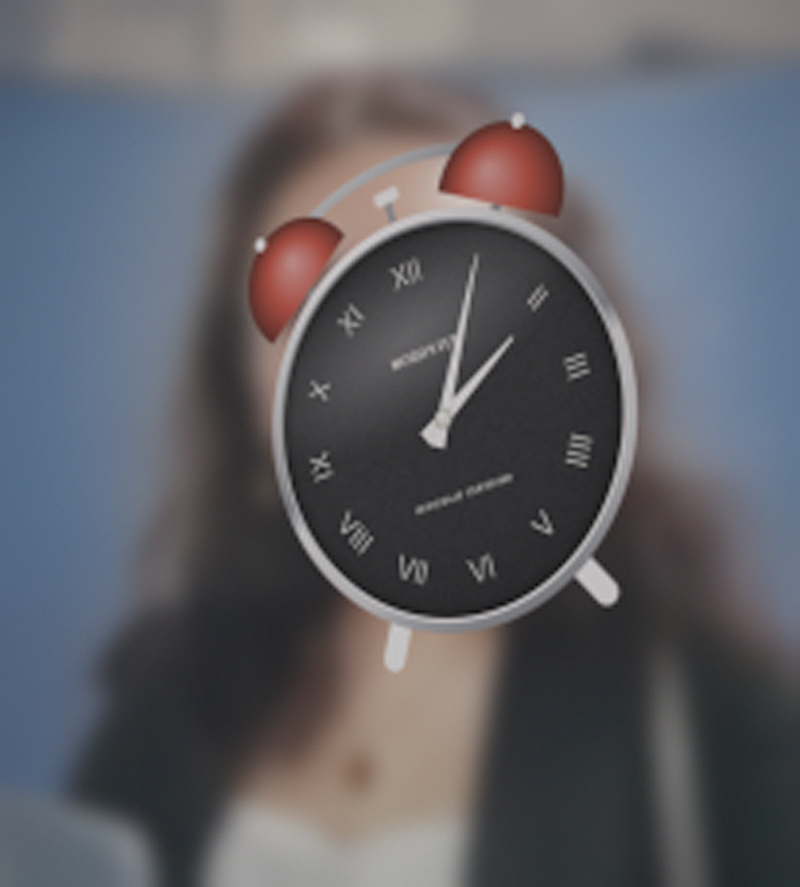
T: 2 h 05 min
